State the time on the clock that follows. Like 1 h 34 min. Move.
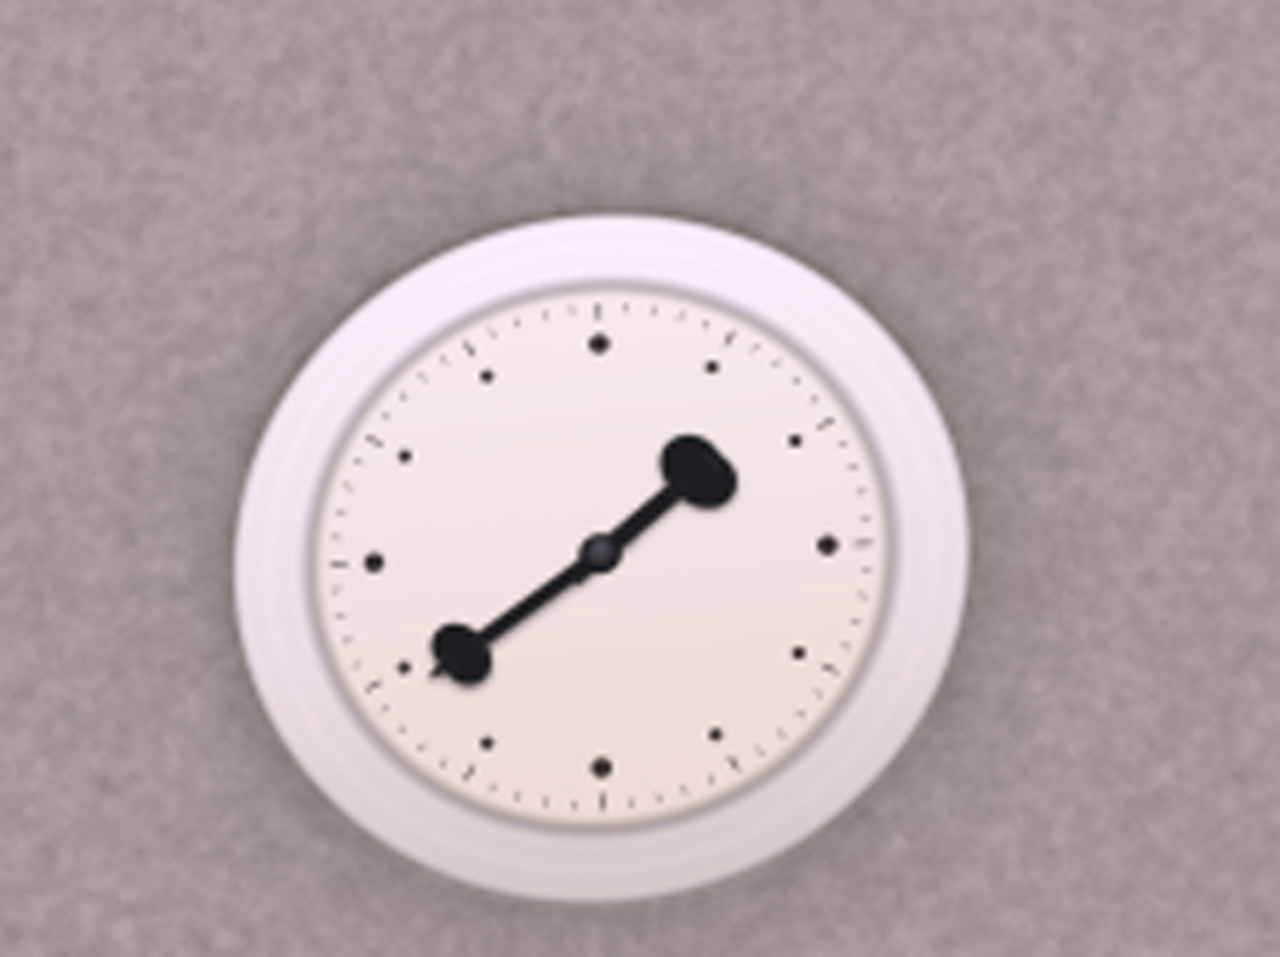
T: 1 h 39 min
